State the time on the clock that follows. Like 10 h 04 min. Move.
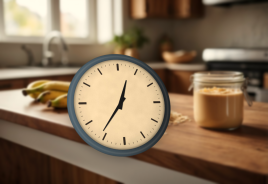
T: 12 h 36 min
